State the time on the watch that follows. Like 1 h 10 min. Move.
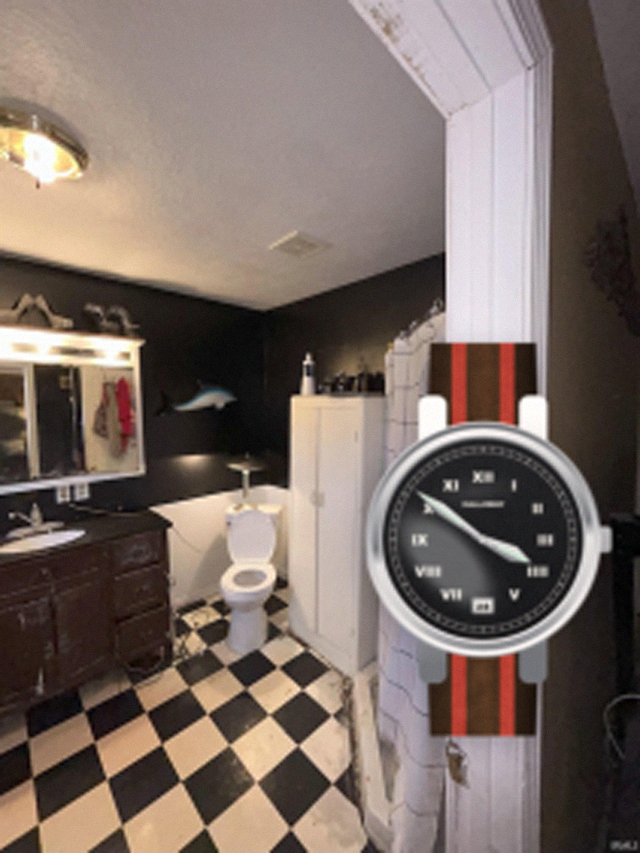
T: 3 h 51 min
